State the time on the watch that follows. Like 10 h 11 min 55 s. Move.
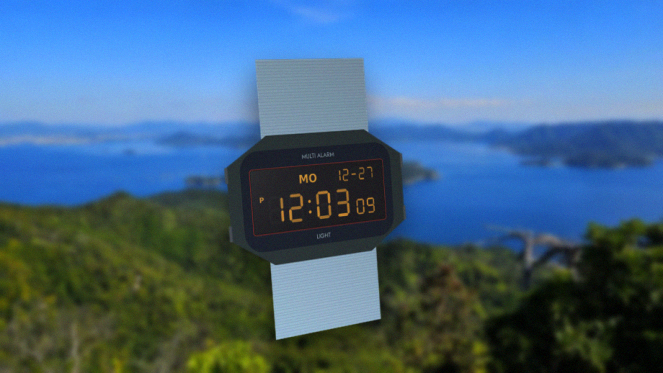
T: 12 h 03 min 09 s
